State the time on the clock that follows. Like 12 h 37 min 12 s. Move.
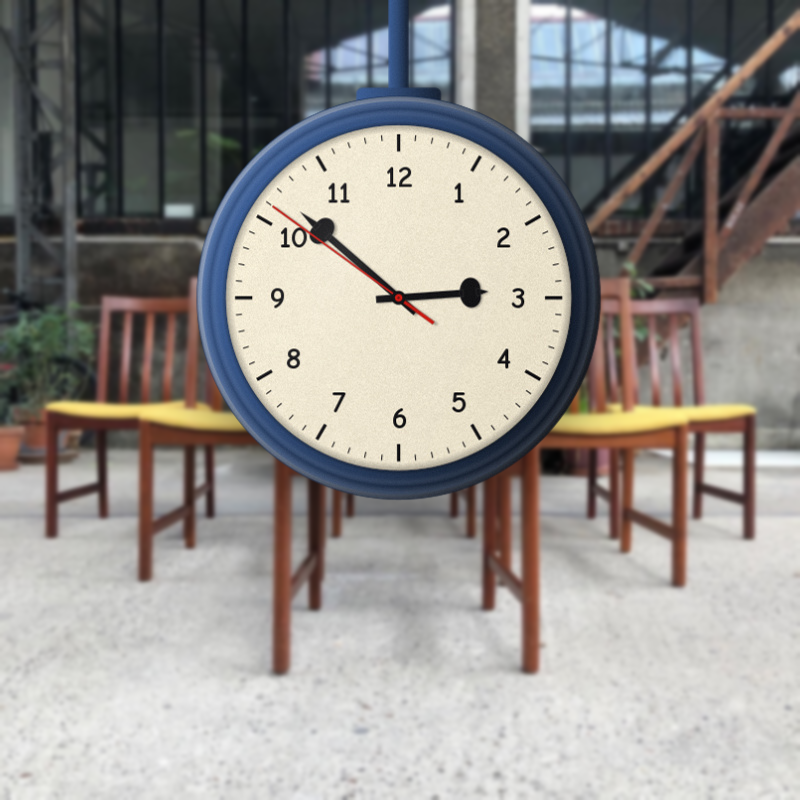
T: 2 h 51 min 51 s
